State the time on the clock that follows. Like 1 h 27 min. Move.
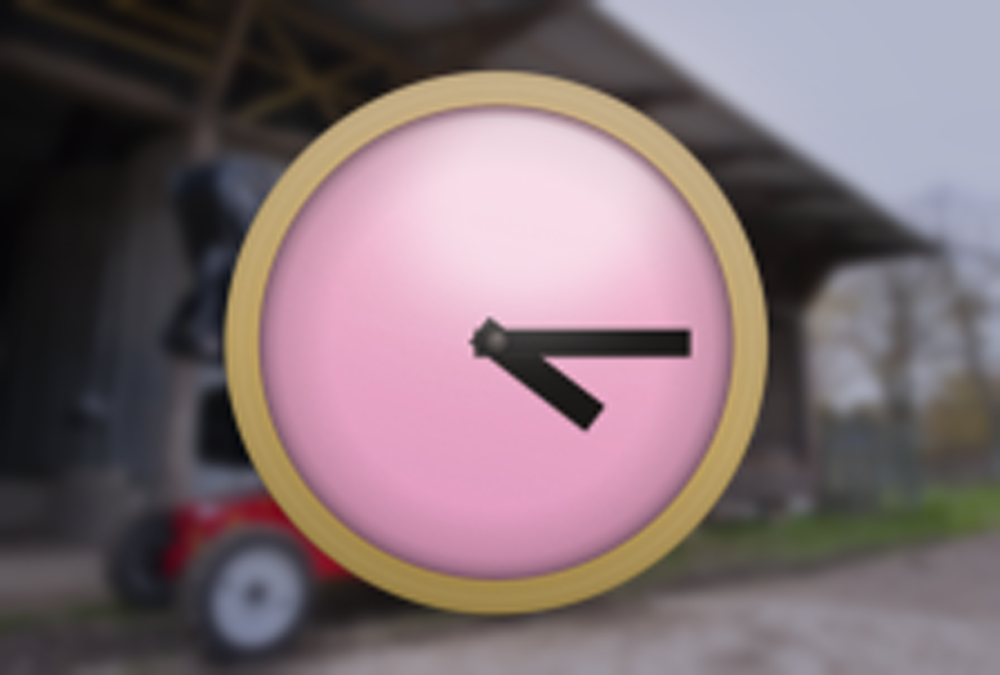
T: 4 h 15 min
